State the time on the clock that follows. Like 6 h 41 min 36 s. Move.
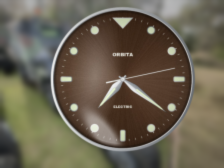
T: 7 h 21 min 13 s
